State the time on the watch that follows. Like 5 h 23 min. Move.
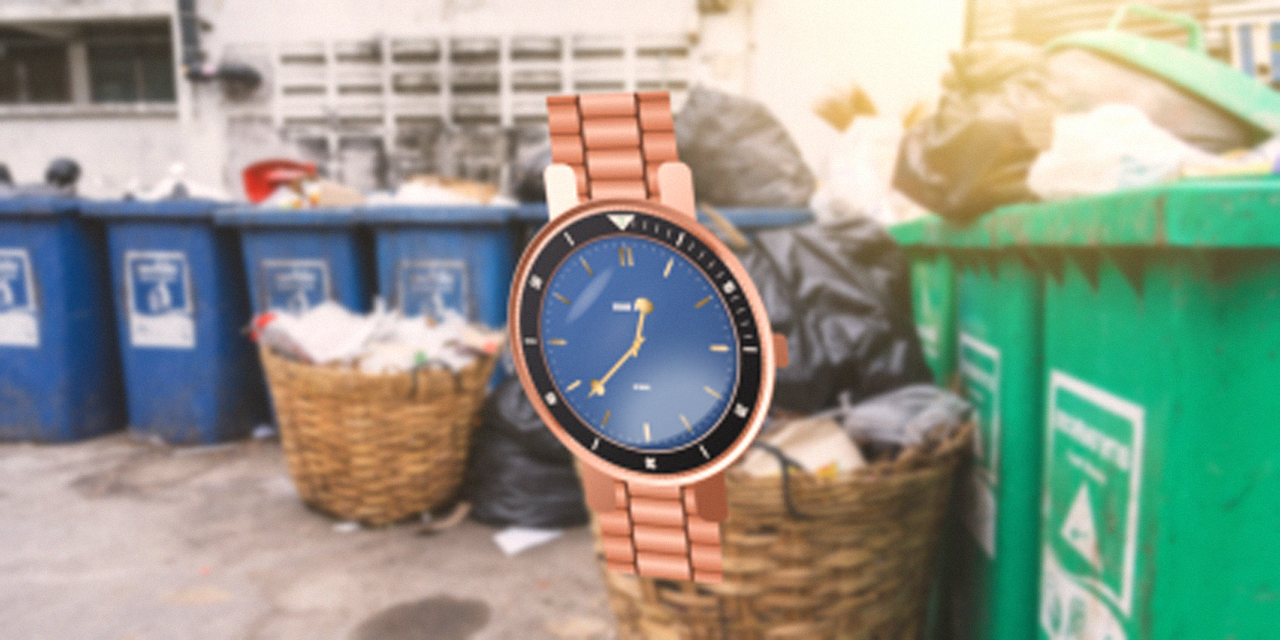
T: 12 h 38 min
